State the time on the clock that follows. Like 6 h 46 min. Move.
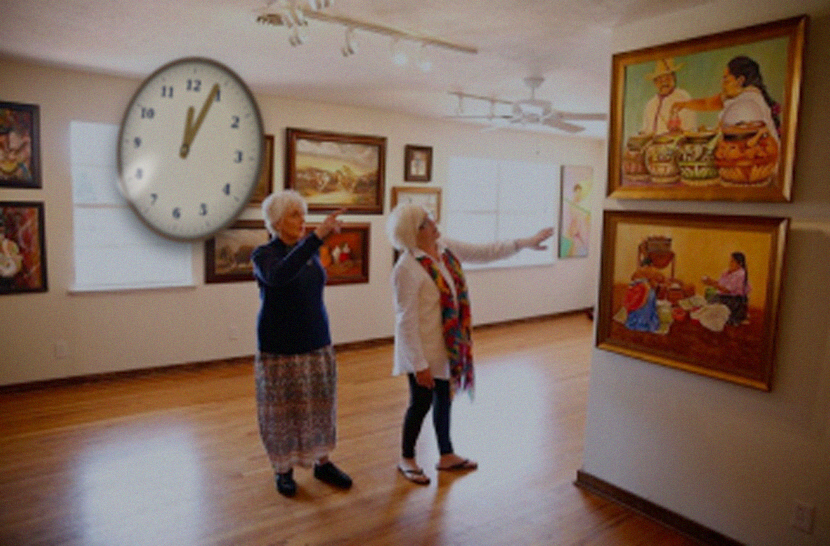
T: 12 h 04 min
